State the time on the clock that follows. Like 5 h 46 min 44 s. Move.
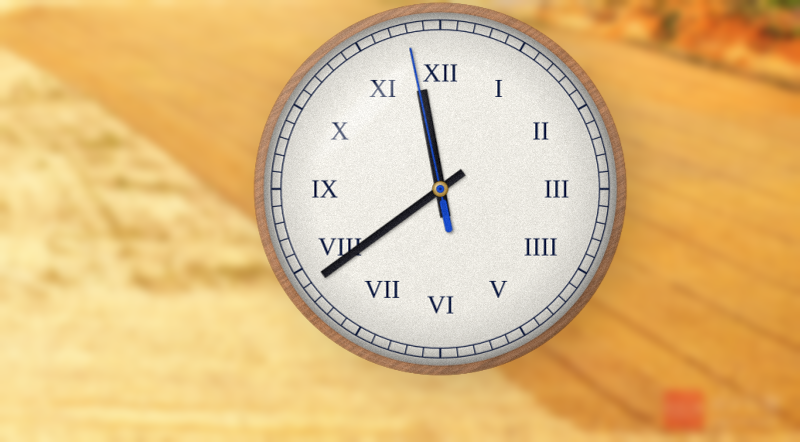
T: 11 h 38 min 58 s
